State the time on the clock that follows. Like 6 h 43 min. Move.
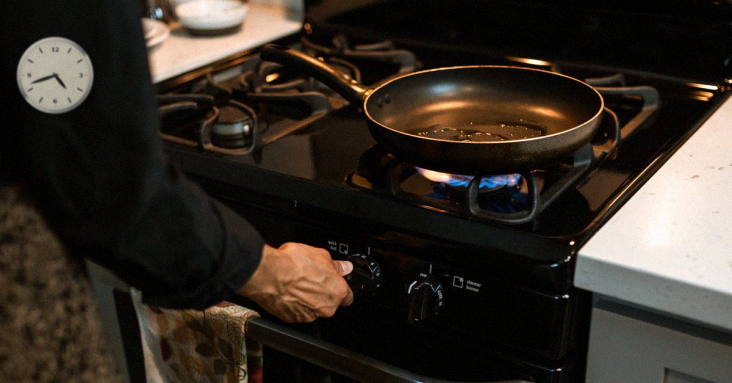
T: 4 h 42 min
